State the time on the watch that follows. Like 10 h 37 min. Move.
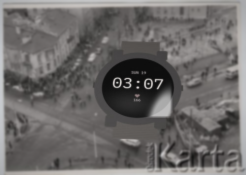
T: 3 h 07 min
